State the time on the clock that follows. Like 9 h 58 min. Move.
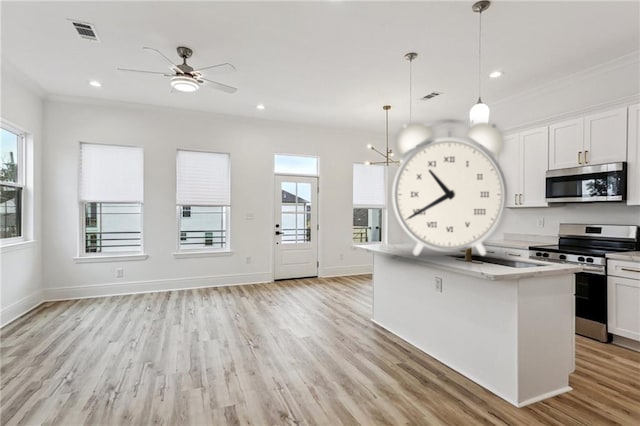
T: 10 h 40 min
